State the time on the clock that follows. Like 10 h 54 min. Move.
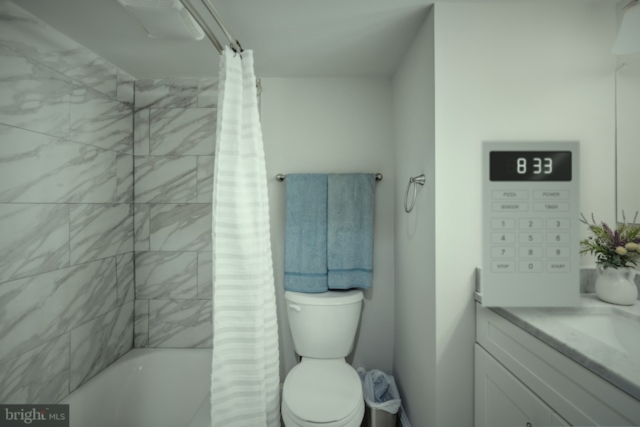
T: 8 h 33 min
